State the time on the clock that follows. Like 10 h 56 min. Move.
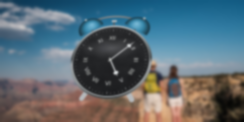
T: 5 h 08 min
